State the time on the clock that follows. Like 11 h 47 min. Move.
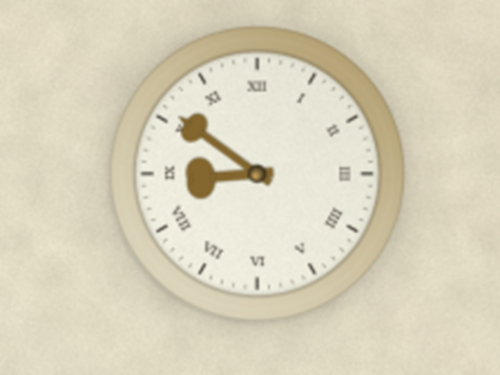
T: 8 h 51 min
